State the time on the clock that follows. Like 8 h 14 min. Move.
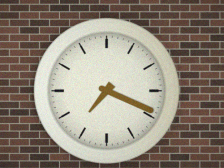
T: 7 h 19 min
